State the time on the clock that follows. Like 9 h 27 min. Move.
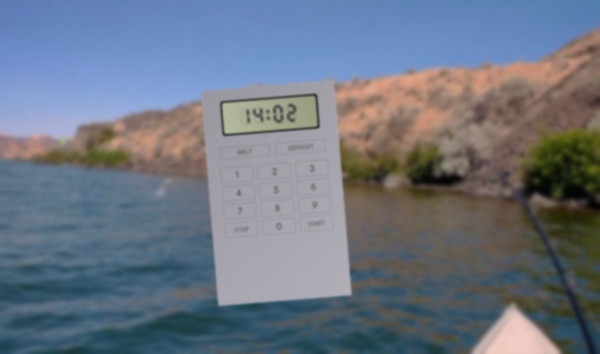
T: 14 h 02 min
